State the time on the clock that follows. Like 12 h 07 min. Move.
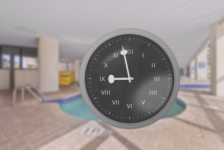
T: 8 h 58 min
